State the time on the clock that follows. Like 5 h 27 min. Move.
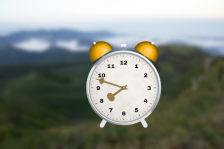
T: 7 h 48 min
